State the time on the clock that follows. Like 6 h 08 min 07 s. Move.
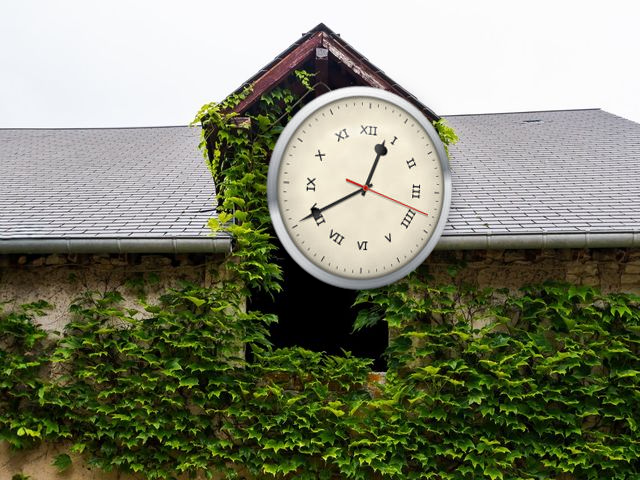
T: 12 h 40 min 18 s
